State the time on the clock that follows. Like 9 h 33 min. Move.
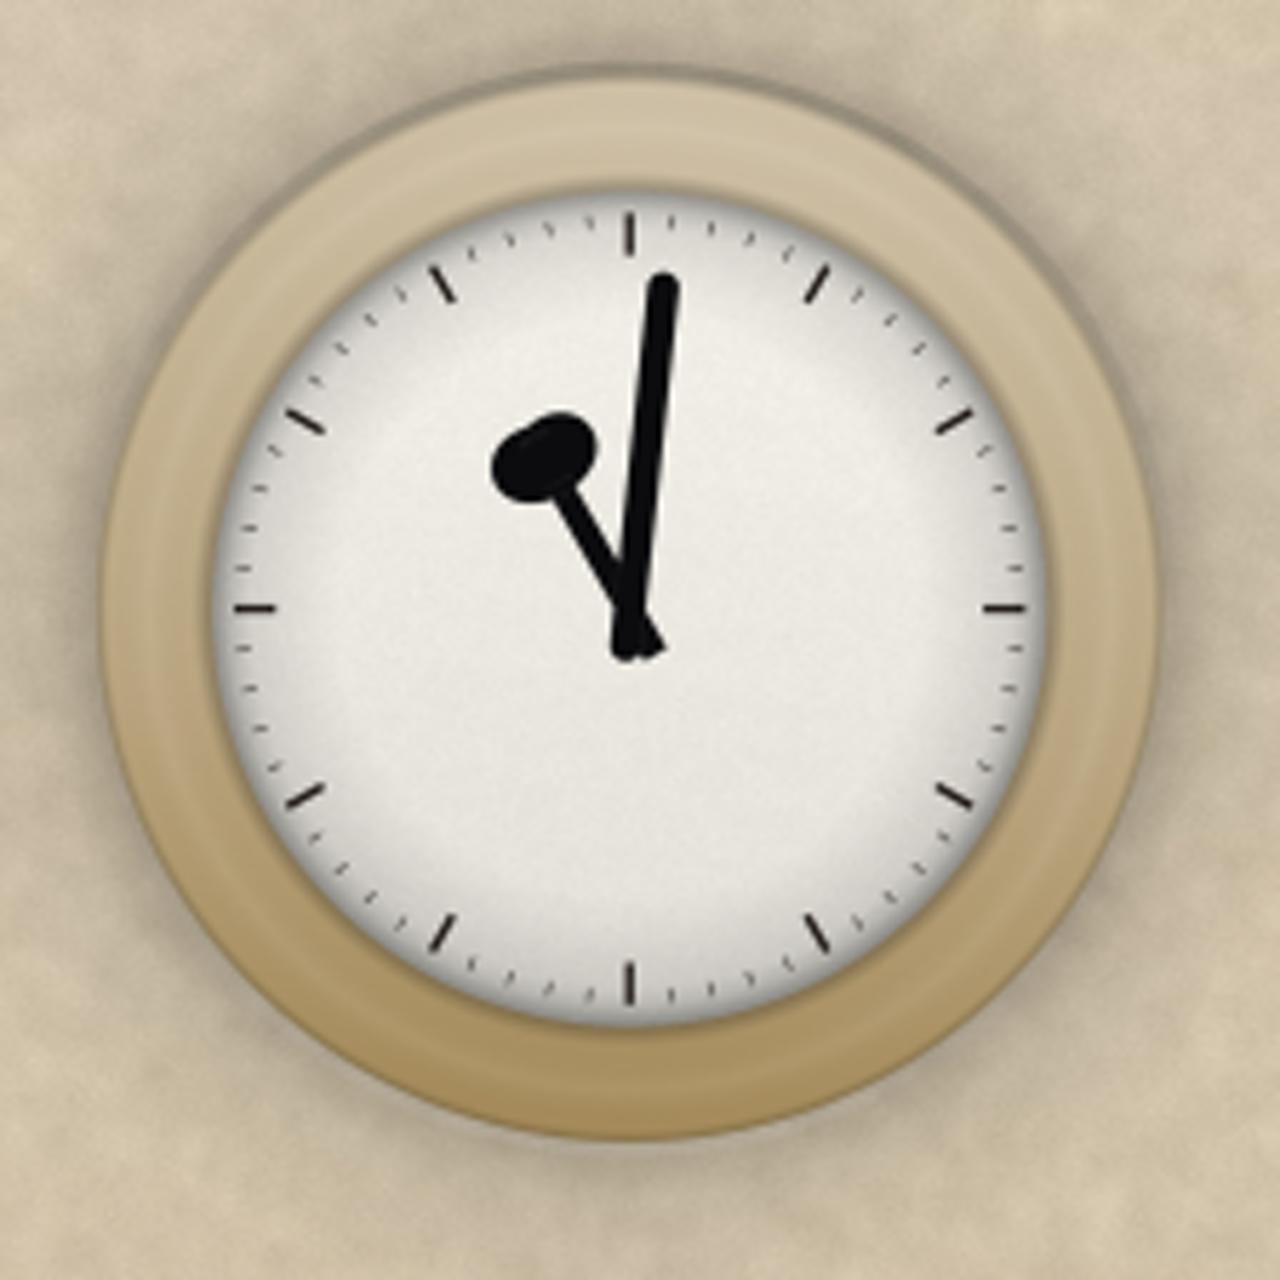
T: 11 h 01 min
